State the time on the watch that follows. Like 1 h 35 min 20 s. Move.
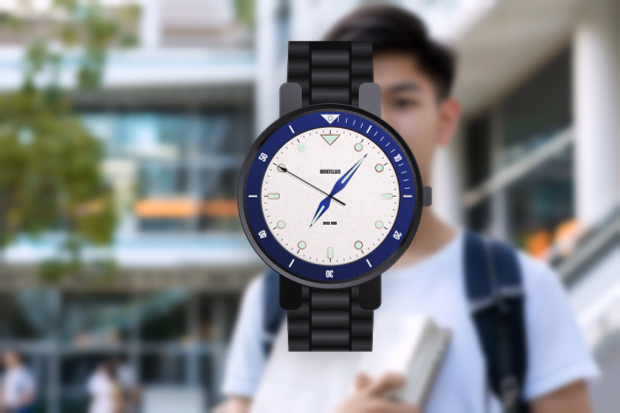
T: 7 h 06 min 50 s
